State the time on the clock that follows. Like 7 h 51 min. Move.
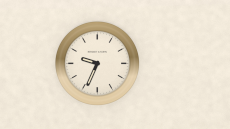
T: 9 h 34 min
